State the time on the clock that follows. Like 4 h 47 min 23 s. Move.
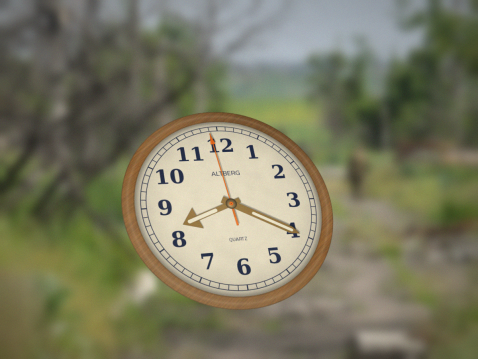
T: 8 h 19 min 59 s
